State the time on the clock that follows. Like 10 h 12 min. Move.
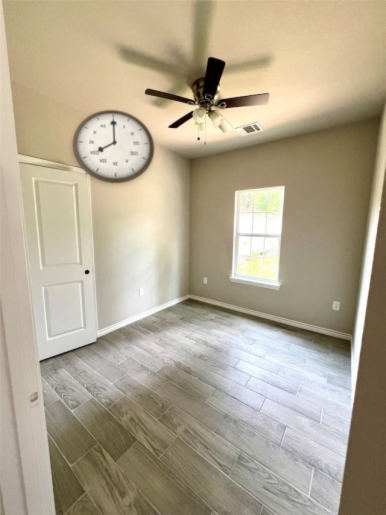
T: 8 h 00 min
